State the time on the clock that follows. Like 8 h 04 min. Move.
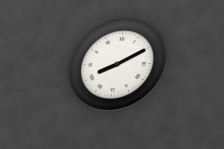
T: 8 h 10 min
